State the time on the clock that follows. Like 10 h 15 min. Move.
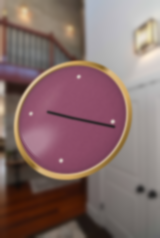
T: 9 h 16 min
